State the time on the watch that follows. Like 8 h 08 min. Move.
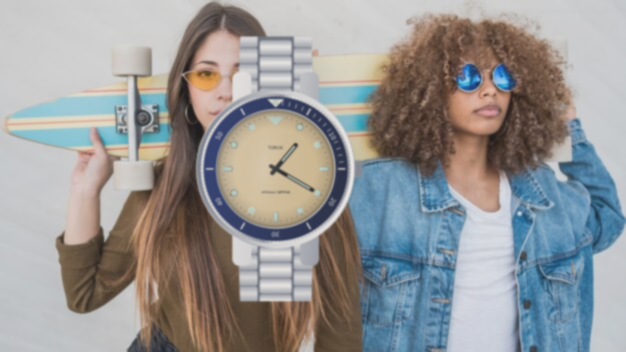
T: 1 h 20 min
